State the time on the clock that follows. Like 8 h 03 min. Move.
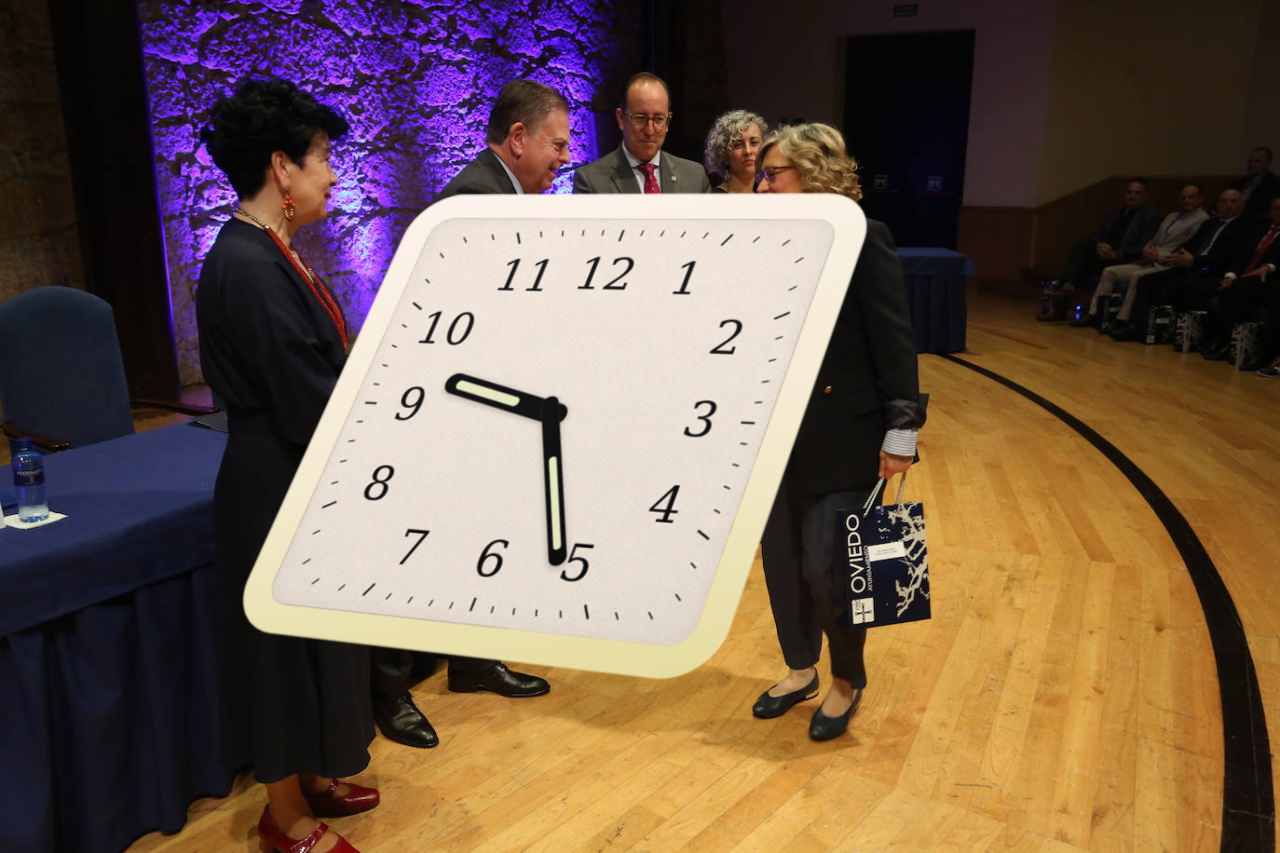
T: 9 h 26 min
